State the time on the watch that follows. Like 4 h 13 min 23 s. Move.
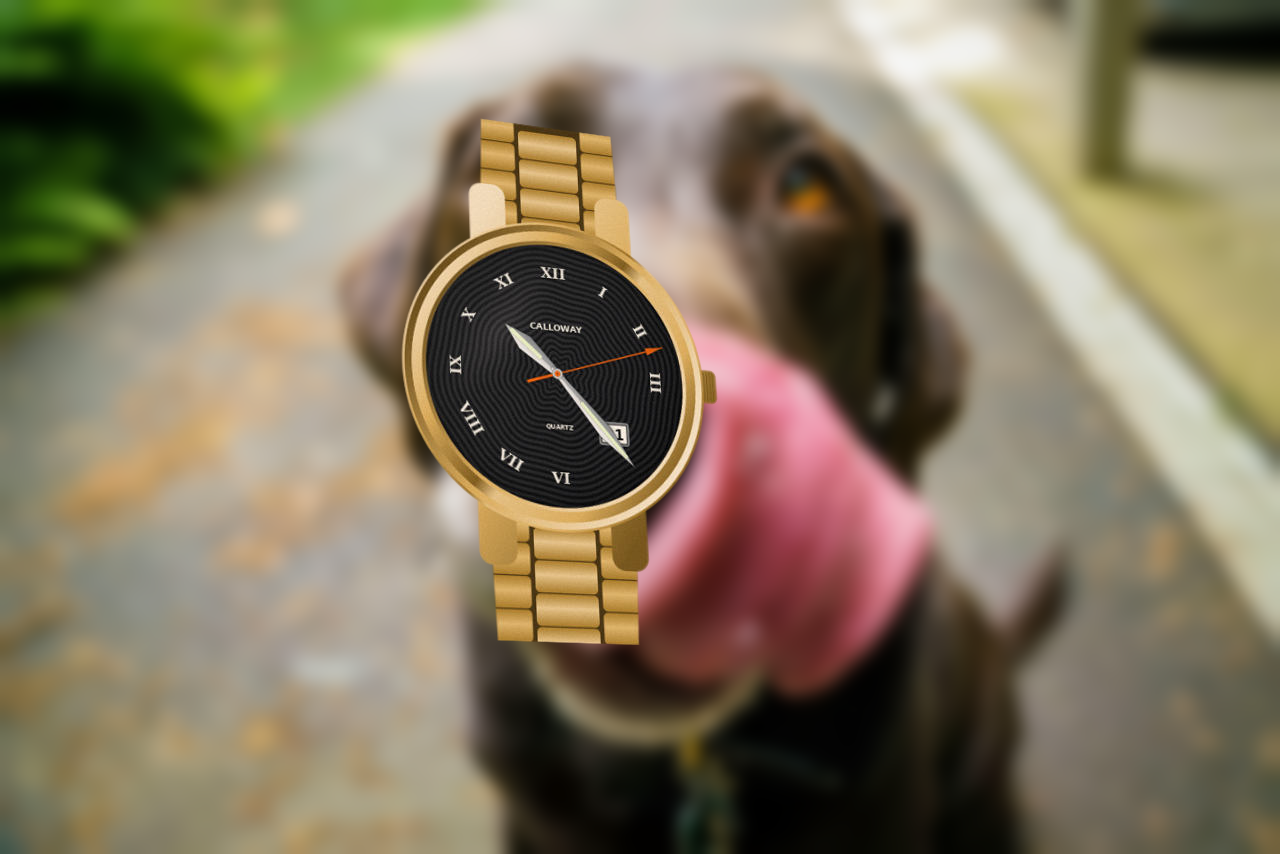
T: 10 h 23 min 12 s
